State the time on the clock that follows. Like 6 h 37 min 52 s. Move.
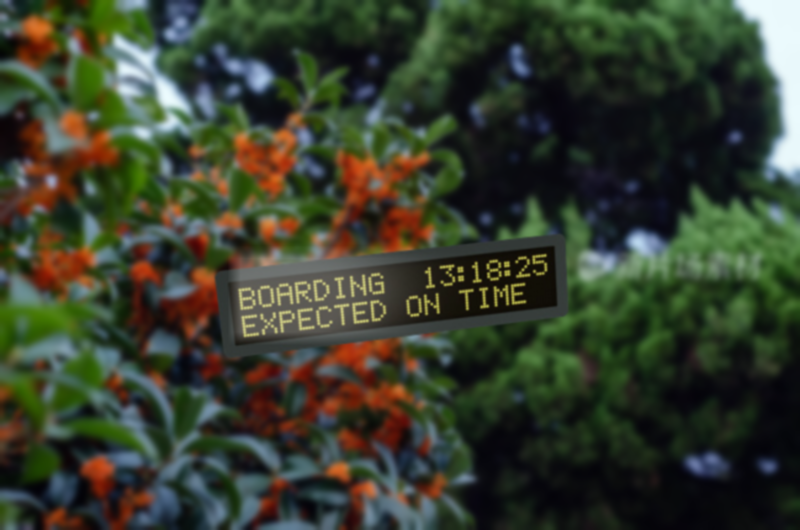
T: 13 h 18 min 25 s
